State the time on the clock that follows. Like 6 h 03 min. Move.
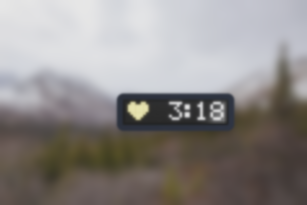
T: 3 h 18 min
